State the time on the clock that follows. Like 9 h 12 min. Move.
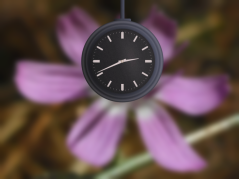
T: 2 h 41 min
